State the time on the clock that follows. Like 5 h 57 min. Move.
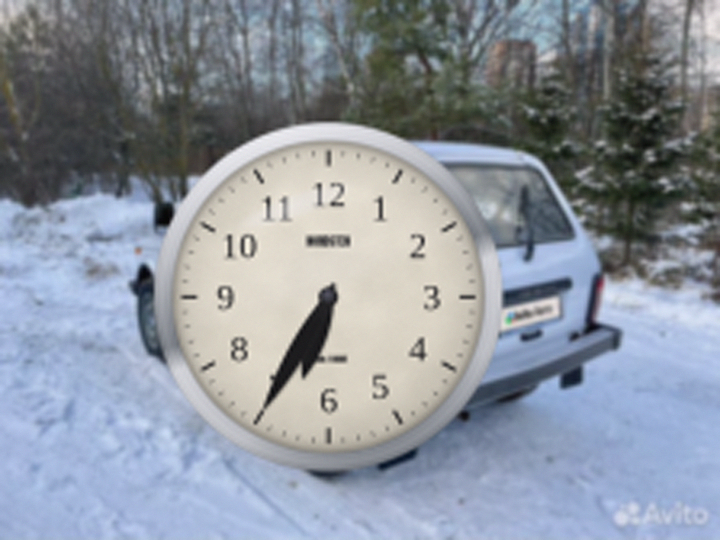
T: 6 h 35 min
